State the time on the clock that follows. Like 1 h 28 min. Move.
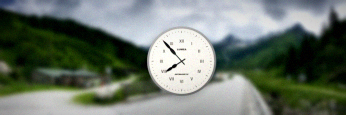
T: 7 h 53 min
